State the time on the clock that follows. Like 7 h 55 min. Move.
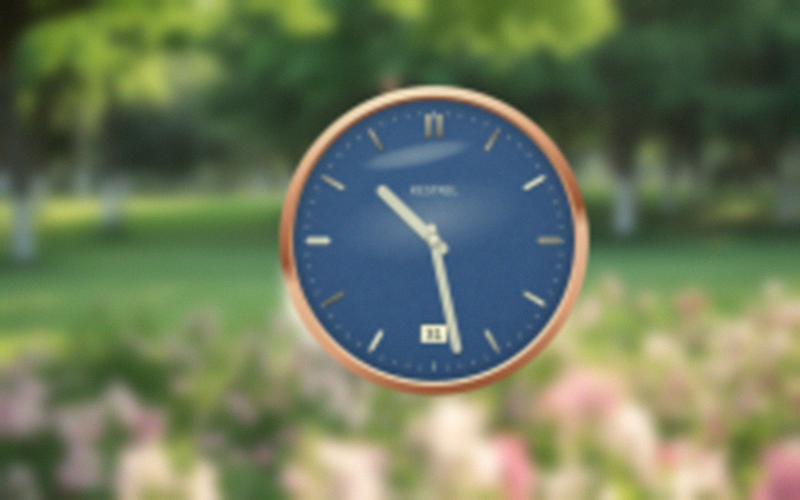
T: 10 h 28 min
